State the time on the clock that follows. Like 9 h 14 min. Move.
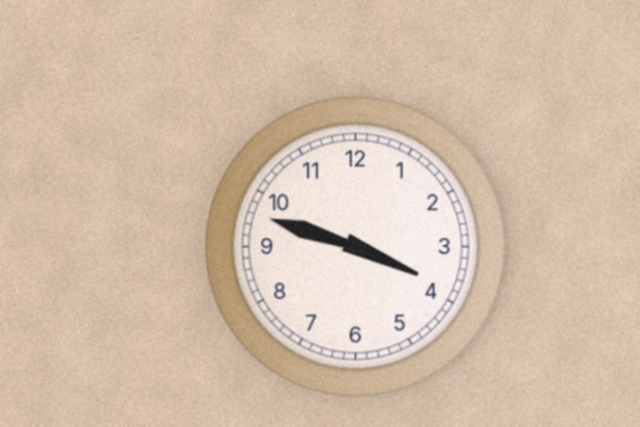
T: 3 h 48 min
